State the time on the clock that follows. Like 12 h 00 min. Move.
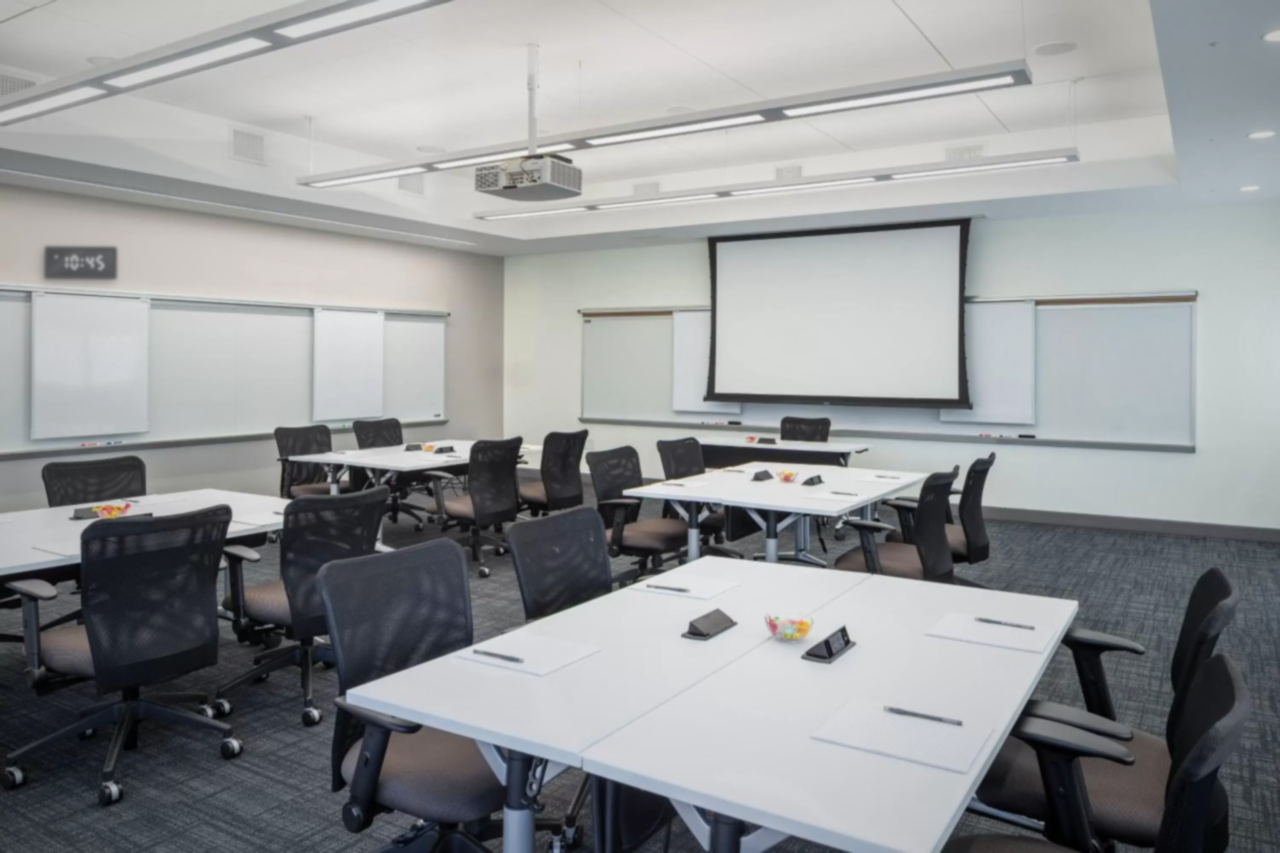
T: 10 h 45 min
